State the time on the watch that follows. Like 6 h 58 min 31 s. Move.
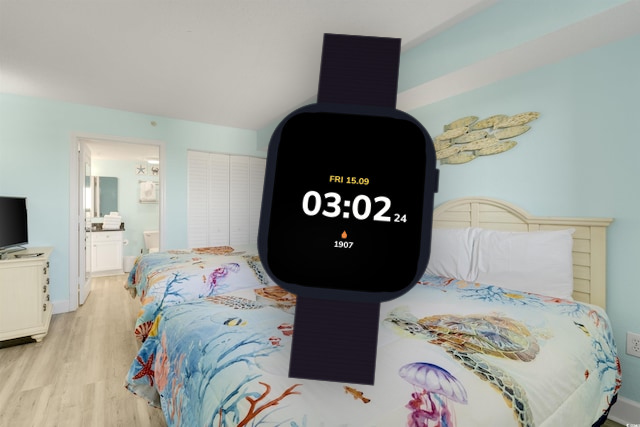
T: 3 h 02 min 24 s
